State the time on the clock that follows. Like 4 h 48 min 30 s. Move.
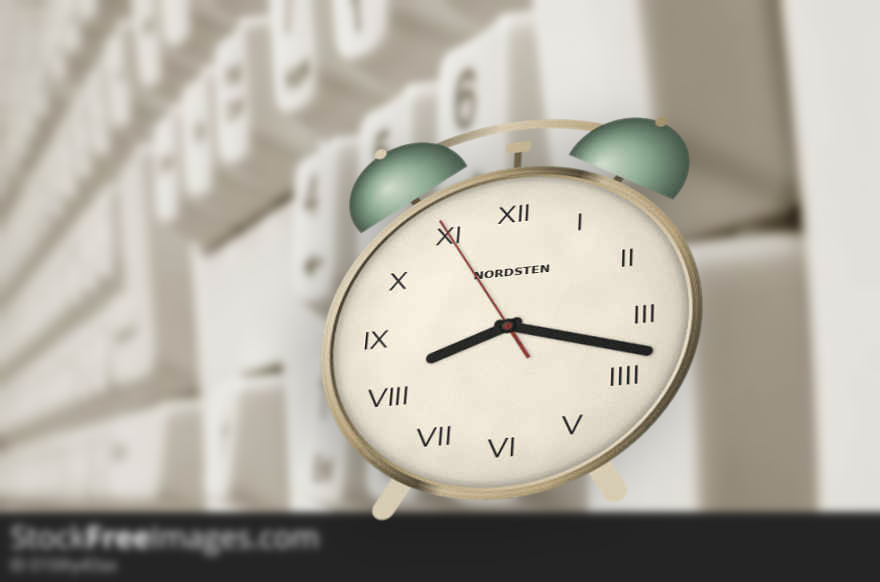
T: 8 h 17 min 55 s
